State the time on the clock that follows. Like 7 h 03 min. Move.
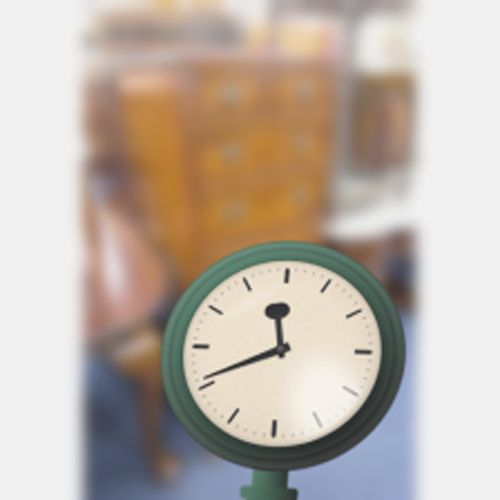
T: 11 h 41 min
